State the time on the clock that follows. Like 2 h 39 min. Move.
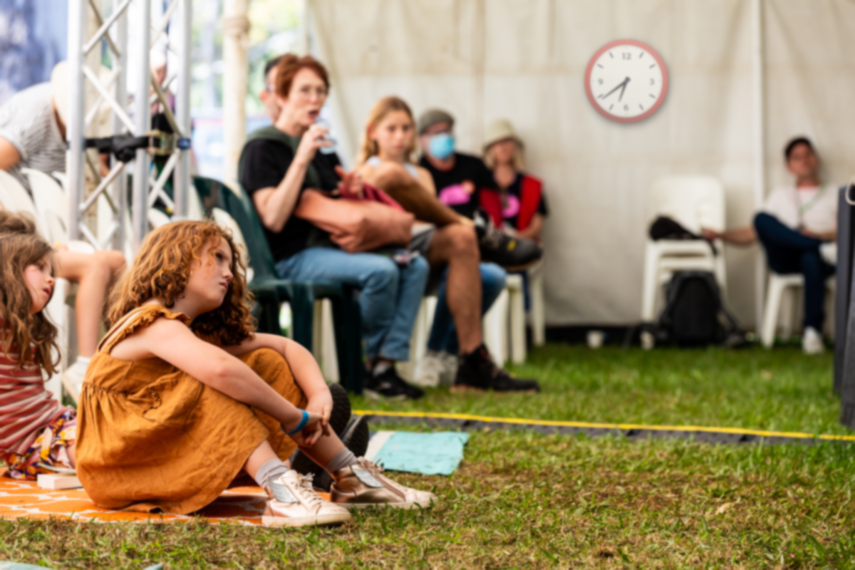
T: 6 h 39 min
